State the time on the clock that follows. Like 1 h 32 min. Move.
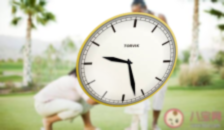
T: 9 h 27 min
